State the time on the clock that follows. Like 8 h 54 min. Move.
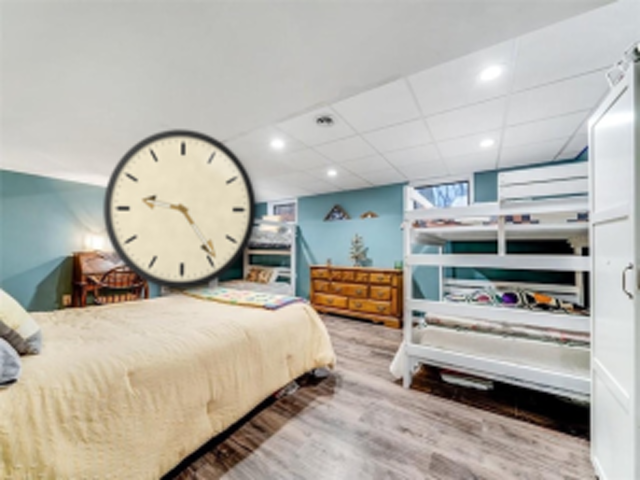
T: 9 h 24 min
